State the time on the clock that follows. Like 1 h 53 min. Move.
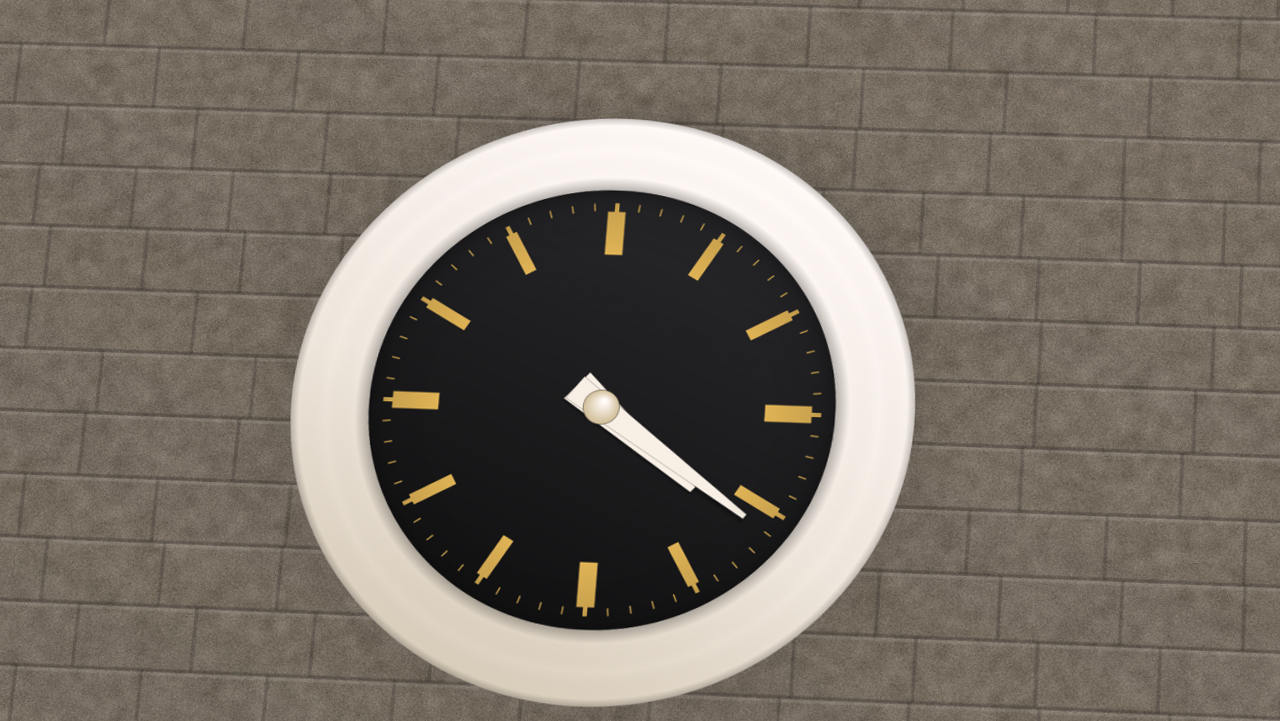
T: 4 h 21 min
